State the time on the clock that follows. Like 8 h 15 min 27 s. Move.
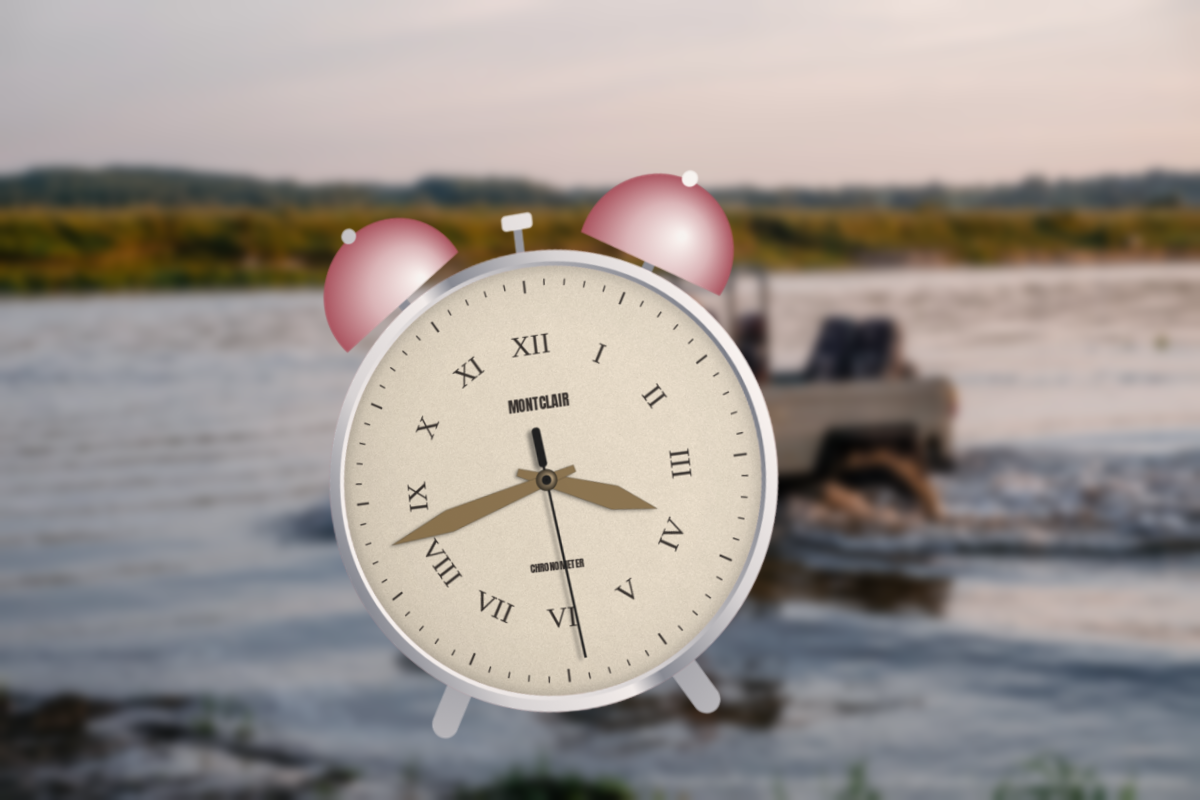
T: 3 h 42 min 29 s
